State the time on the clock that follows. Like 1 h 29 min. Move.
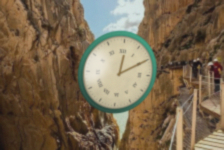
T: 12 h 10 min
